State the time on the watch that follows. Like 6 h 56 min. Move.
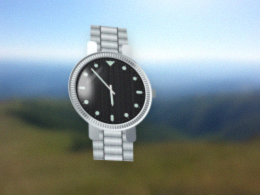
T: 5 h 53 min
